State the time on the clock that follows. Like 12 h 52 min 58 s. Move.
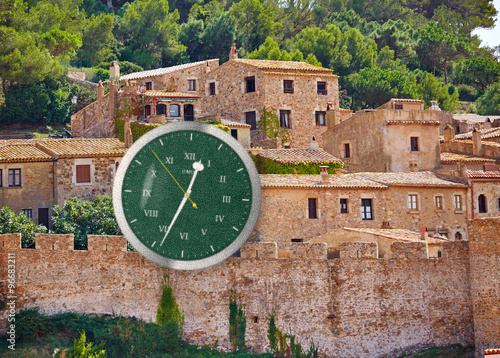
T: 12 h 33 min 53 s
